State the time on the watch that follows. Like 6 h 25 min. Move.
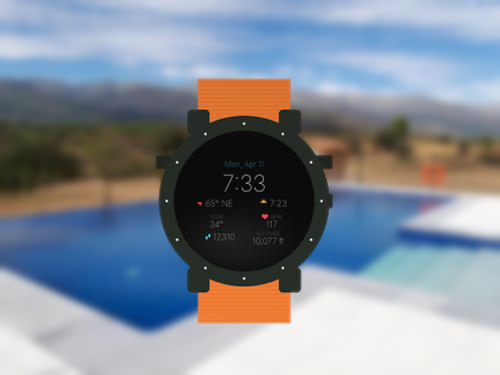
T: 7 h 33 min
